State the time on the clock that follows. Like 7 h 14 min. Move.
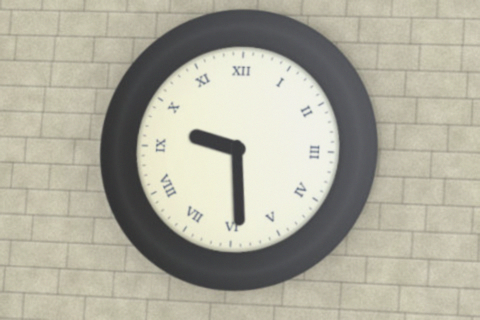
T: 9 h 29 min
